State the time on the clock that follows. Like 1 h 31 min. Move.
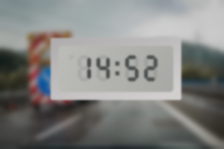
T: 14 h 52 min
